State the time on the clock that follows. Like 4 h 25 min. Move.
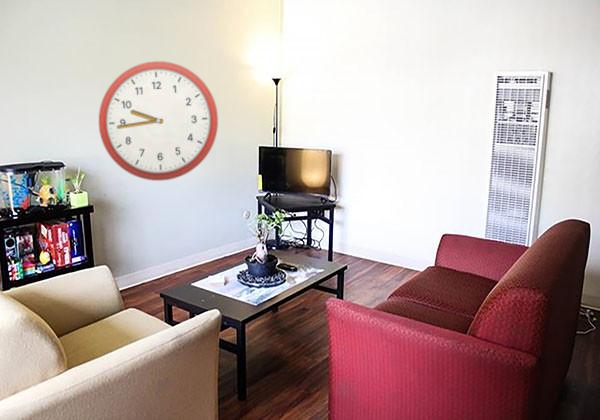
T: 9 h 44 min
